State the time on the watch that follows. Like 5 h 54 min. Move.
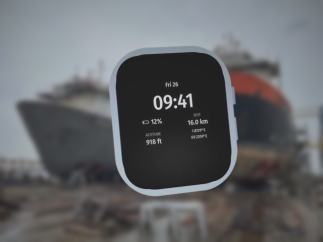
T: 9 h 41 min
